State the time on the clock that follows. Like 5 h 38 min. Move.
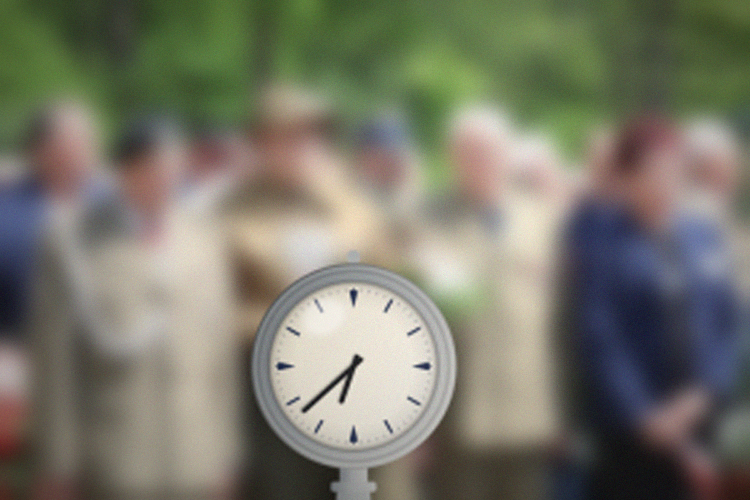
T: 6 h 38 min
